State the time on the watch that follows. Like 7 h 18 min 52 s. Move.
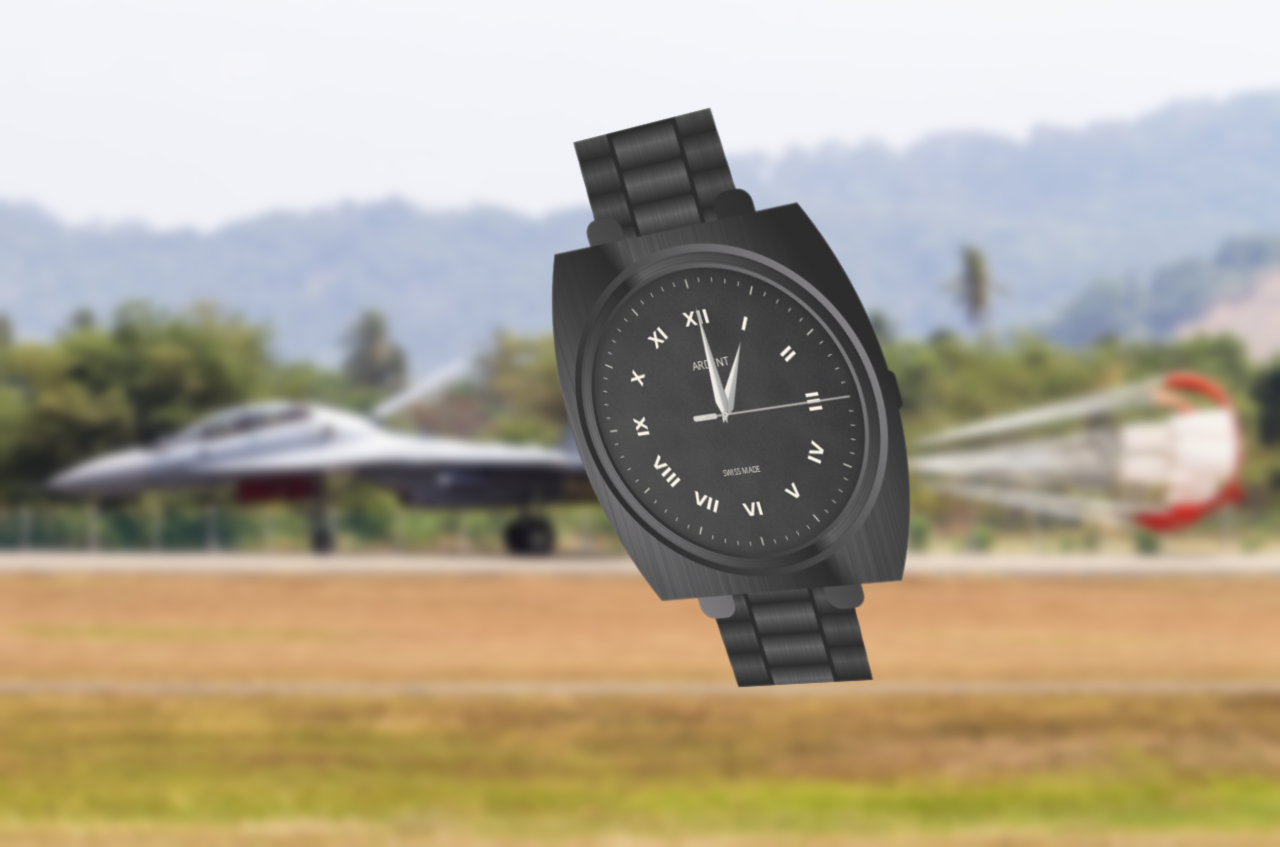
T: 1 h 00 min 15 s
